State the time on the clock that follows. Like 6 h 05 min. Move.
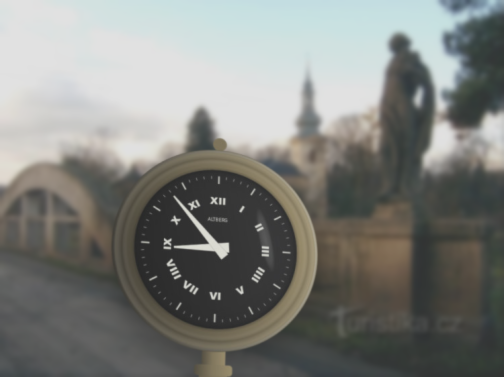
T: 8 h 53 min
